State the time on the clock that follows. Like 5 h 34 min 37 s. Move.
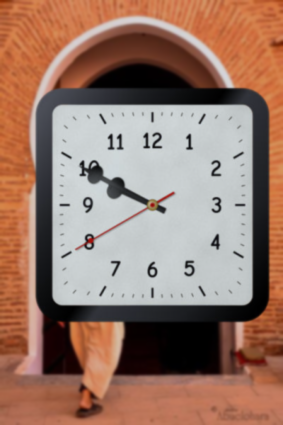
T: 9 h 49 min 40 s
